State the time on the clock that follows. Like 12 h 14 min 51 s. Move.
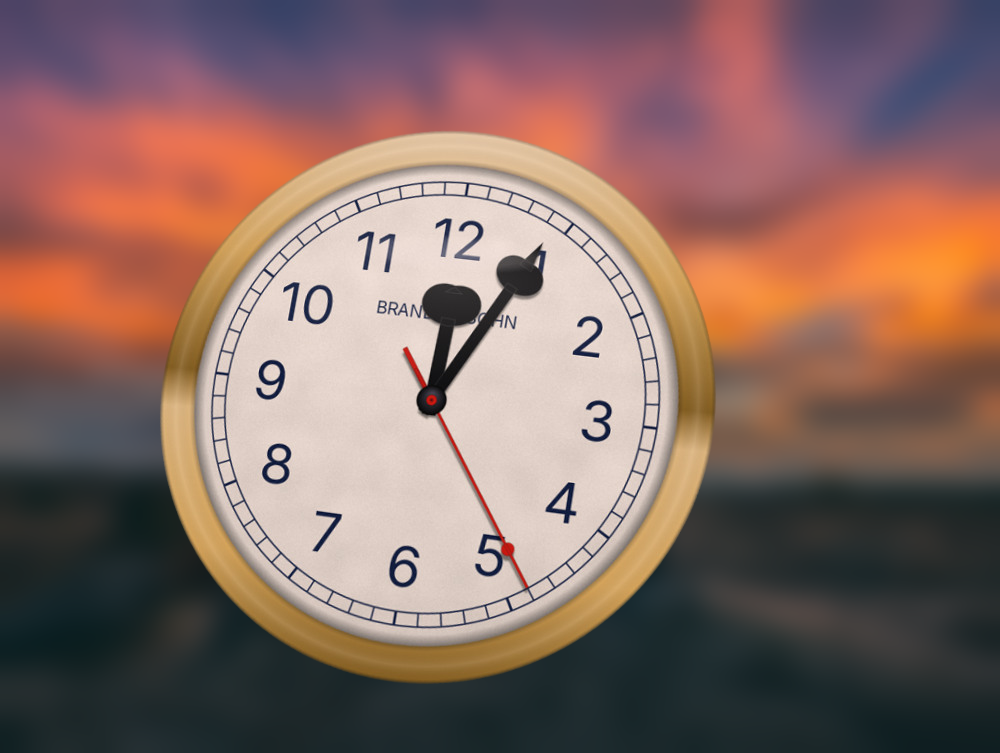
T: 12 h 04 min 24 s
